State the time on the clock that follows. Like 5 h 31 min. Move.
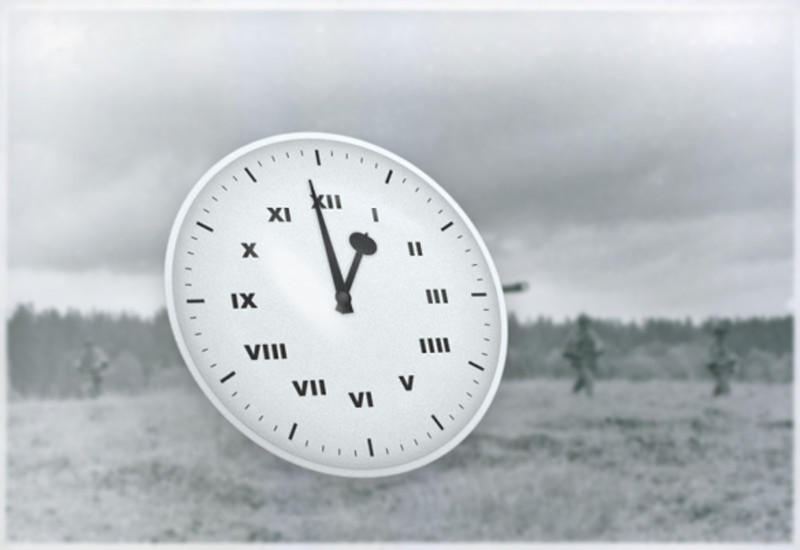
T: 12 h 59 min
